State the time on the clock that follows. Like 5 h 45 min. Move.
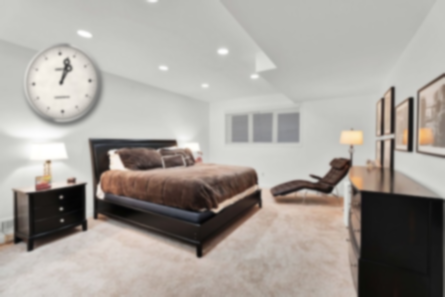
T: 1 h 03 min
